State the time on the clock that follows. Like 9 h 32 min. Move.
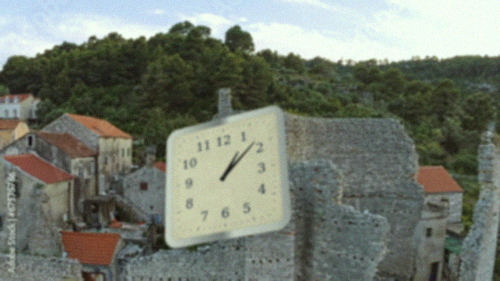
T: 1 h 08 min
